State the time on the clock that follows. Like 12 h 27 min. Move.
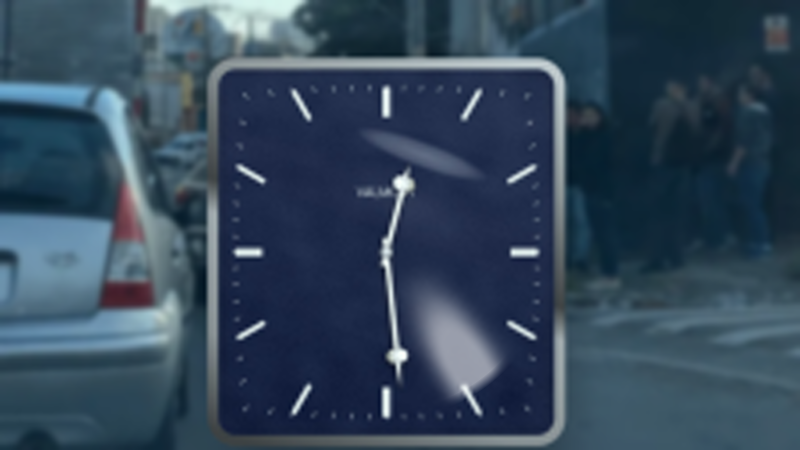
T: 12 h 29 min
